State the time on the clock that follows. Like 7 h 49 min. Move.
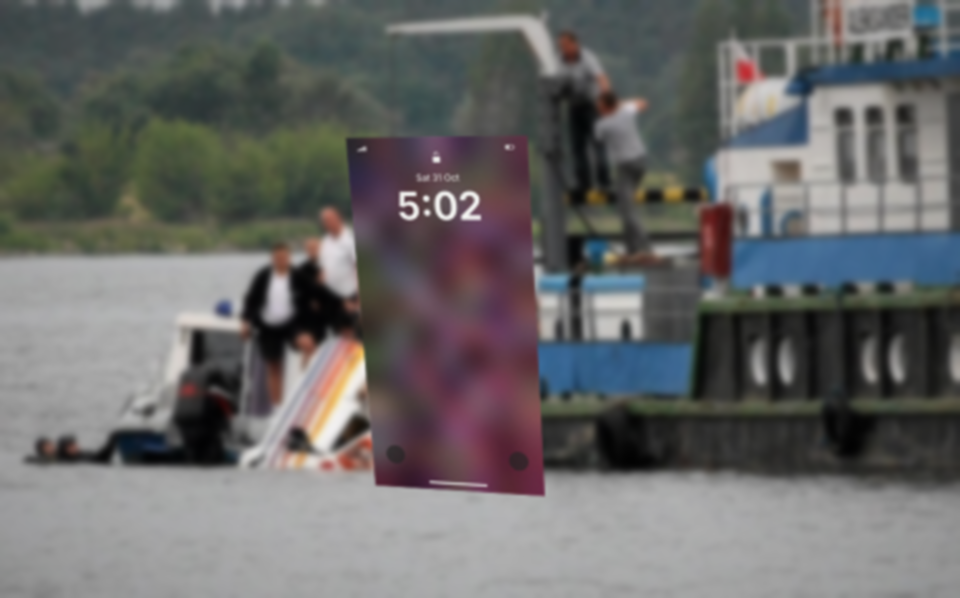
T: 5 h 02 min
